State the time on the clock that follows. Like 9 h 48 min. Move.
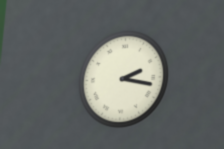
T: 2 h 17 min
